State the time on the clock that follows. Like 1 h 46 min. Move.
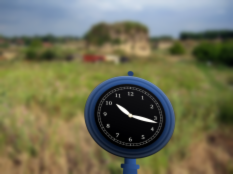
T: 10 h 17 min
